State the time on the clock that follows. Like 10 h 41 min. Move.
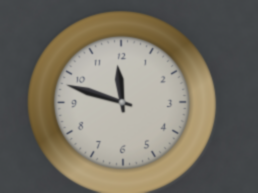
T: 11 h 48 min
